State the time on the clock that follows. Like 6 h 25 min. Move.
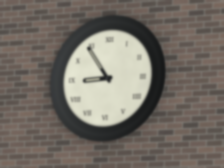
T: 8 h 54 min
